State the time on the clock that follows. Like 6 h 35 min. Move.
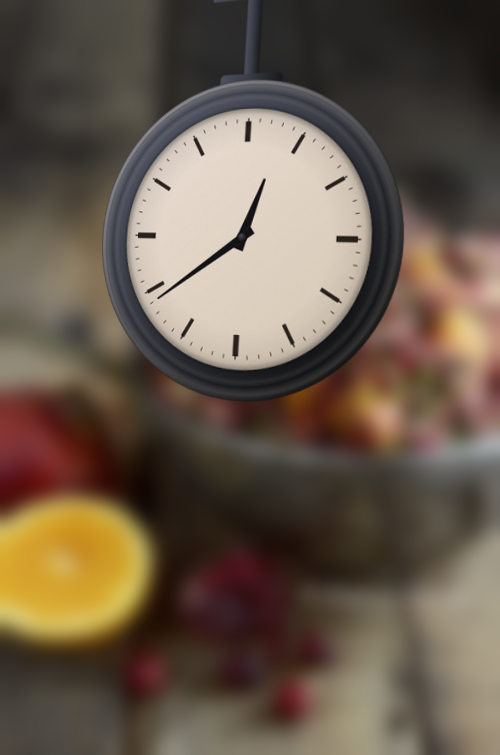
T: 12 h 39 min
